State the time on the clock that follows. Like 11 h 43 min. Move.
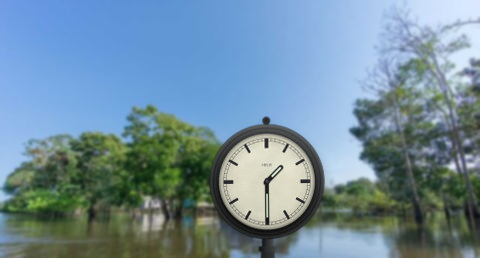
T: 1 h 30 min
